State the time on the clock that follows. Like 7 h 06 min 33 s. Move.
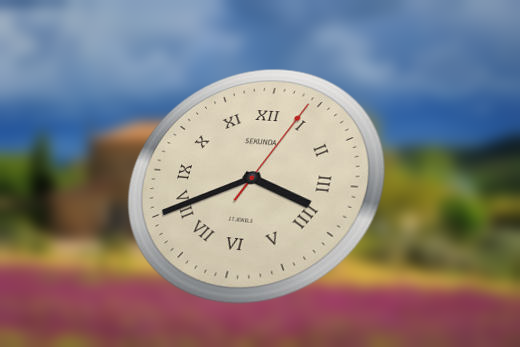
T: 3 h 40 min 04 s
